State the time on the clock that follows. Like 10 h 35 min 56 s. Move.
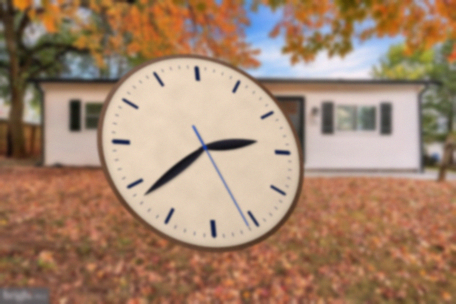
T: 2 h 38 min 26 s
